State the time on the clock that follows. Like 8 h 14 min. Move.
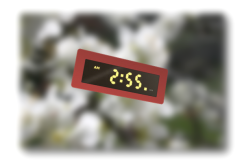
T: 2 h 55 min
